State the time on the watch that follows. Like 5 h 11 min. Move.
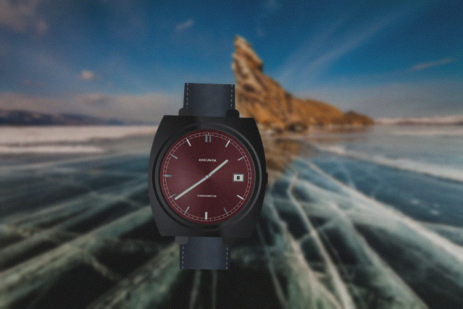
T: 1 h 39 min
